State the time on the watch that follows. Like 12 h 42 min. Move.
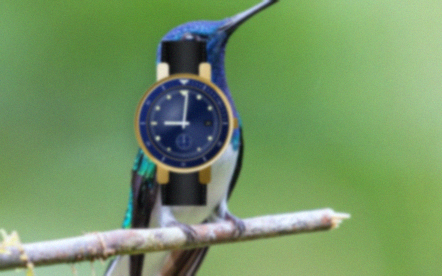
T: 9 h 01 min
